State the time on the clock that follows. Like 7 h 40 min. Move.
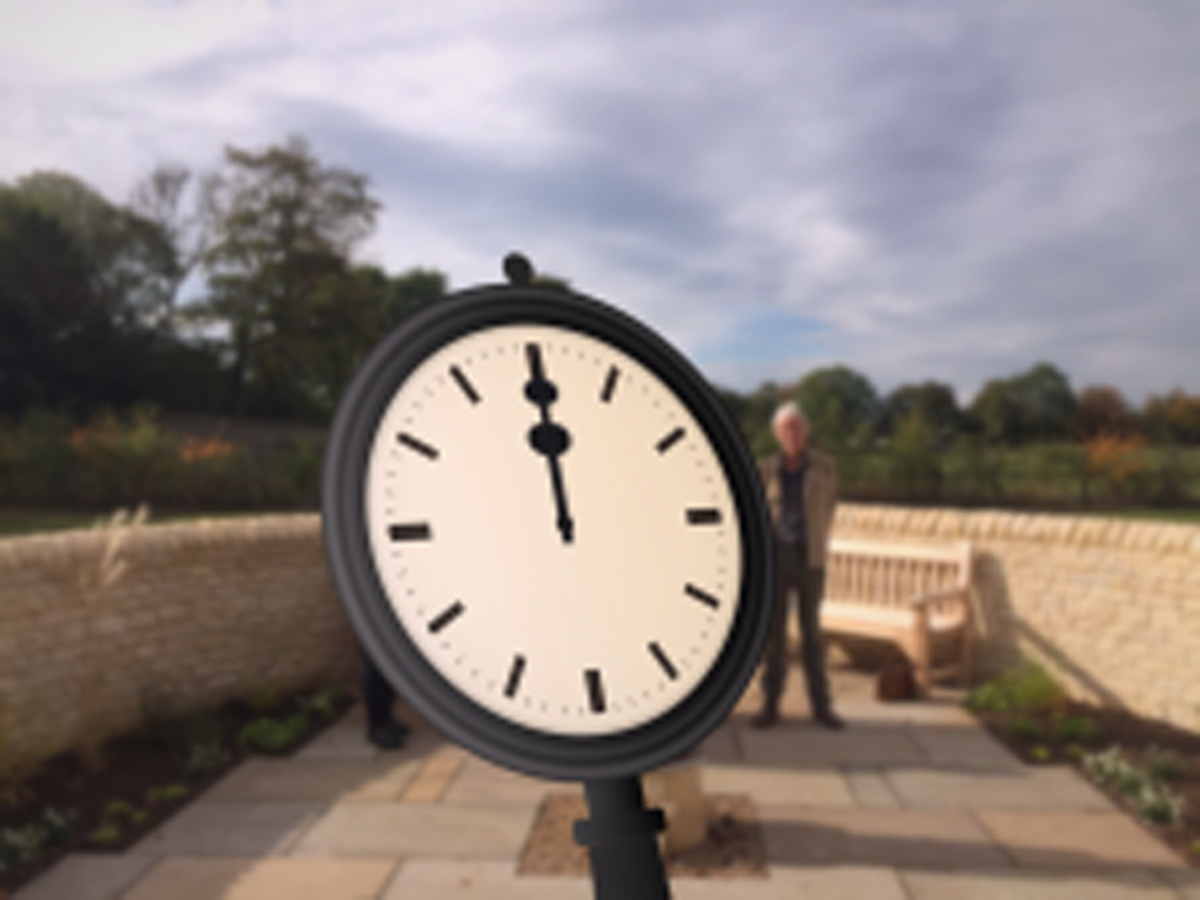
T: 12 h 00 min
